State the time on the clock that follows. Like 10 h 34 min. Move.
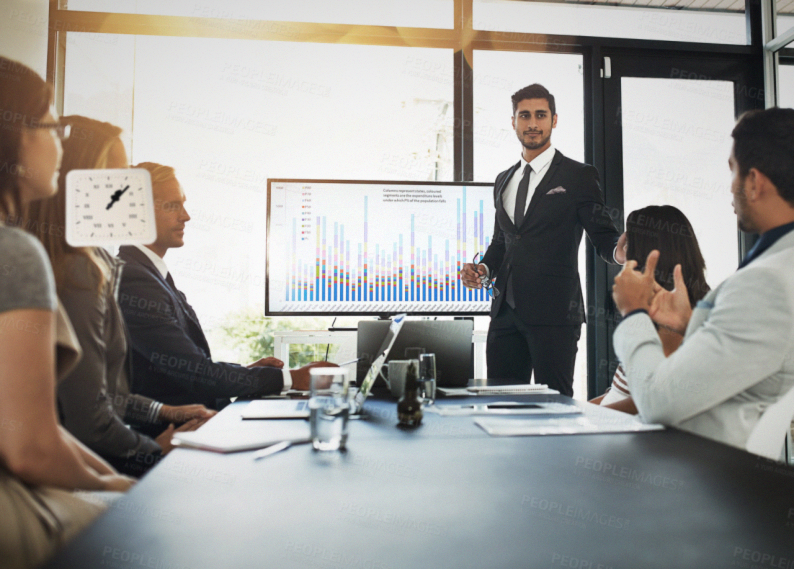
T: 1 h 07 min
